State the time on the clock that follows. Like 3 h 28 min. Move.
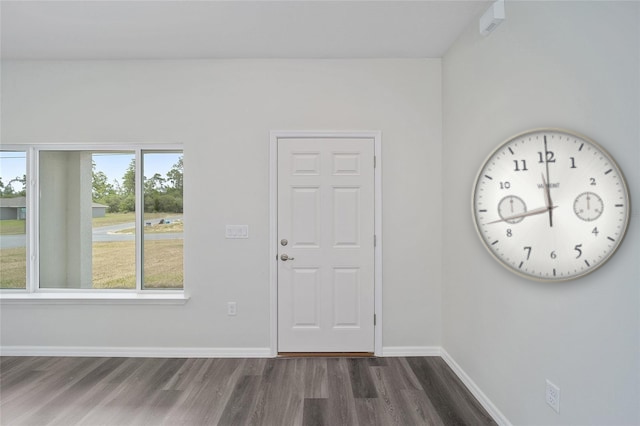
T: 11 h 43 min
